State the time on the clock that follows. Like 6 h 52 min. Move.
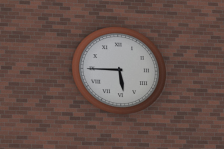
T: 5 h 45 min
